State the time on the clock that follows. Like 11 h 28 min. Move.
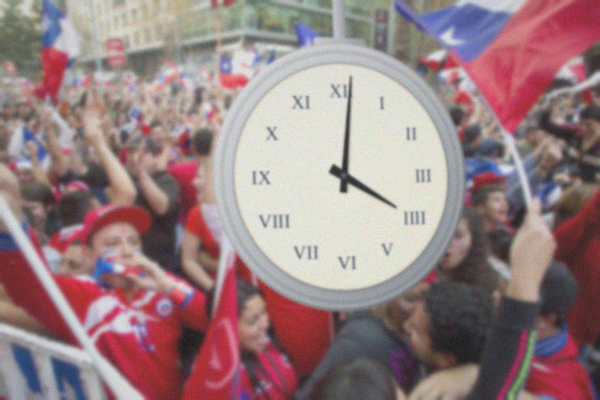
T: 4 h 01 min
